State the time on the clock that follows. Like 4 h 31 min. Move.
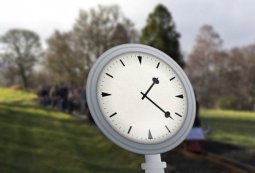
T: 1 h 22 min
